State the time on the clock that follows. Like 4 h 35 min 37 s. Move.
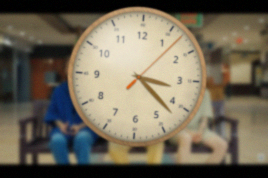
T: 3 h 22 min 07 s
